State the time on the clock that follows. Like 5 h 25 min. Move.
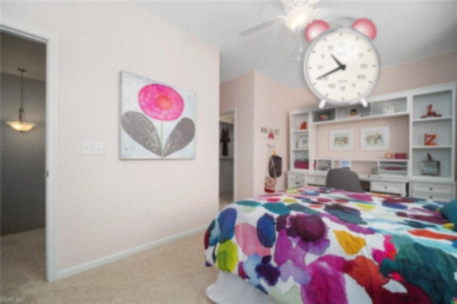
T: 10 h 41 min
